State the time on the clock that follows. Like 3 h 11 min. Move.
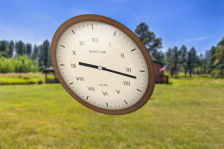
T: 9 h 17 min
